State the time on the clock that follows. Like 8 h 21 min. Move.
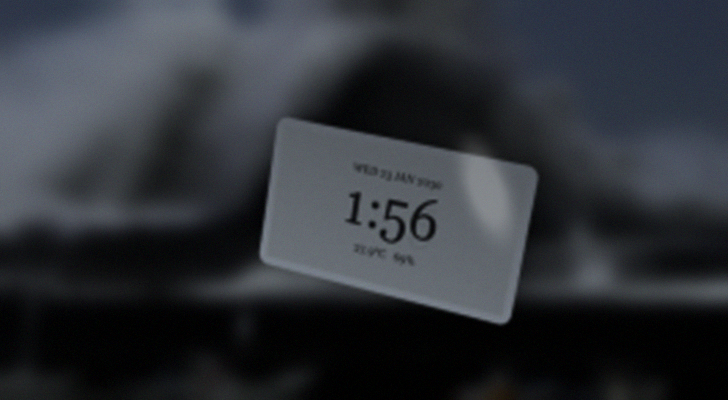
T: 1 h 56 min
